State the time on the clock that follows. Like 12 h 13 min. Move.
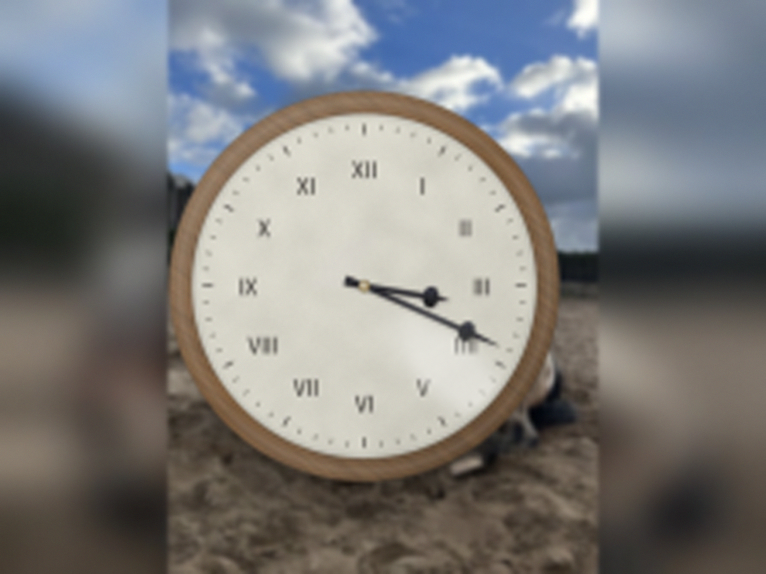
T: 3 h 19 min
